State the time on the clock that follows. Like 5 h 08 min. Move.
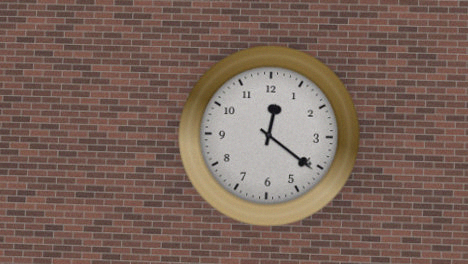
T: 12 h 21 min
